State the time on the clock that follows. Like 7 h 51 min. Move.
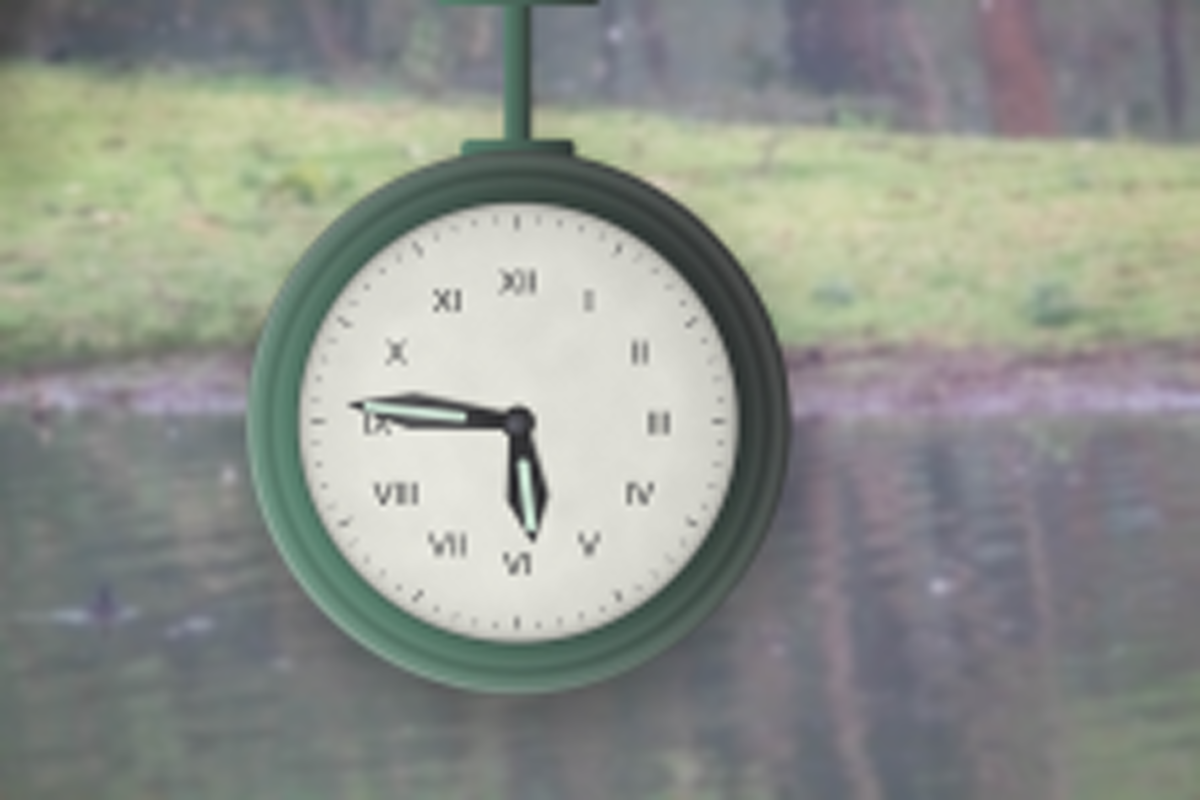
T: 5 h 46 min
